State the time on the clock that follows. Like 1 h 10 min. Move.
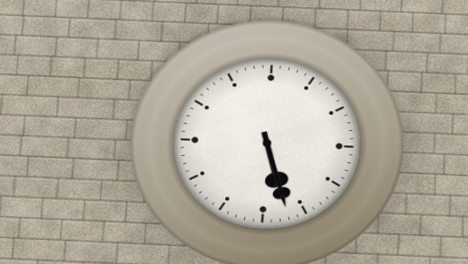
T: 5 h 27 min
